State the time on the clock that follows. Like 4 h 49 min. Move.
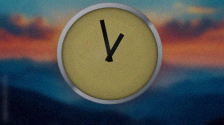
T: 12 h 58 min
